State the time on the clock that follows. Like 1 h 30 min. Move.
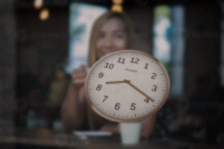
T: 8 h 19 min
